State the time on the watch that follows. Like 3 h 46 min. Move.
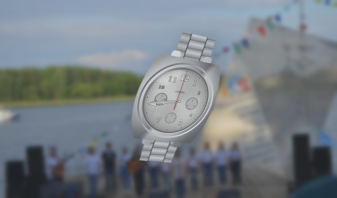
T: 8 h 43 min
